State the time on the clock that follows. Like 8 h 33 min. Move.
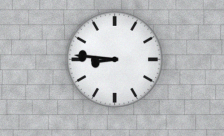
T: 8 h 46 min
